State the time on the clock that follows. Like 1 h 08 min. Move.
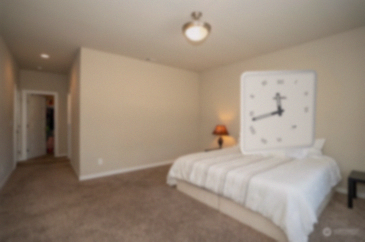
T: 11 h 43 min
